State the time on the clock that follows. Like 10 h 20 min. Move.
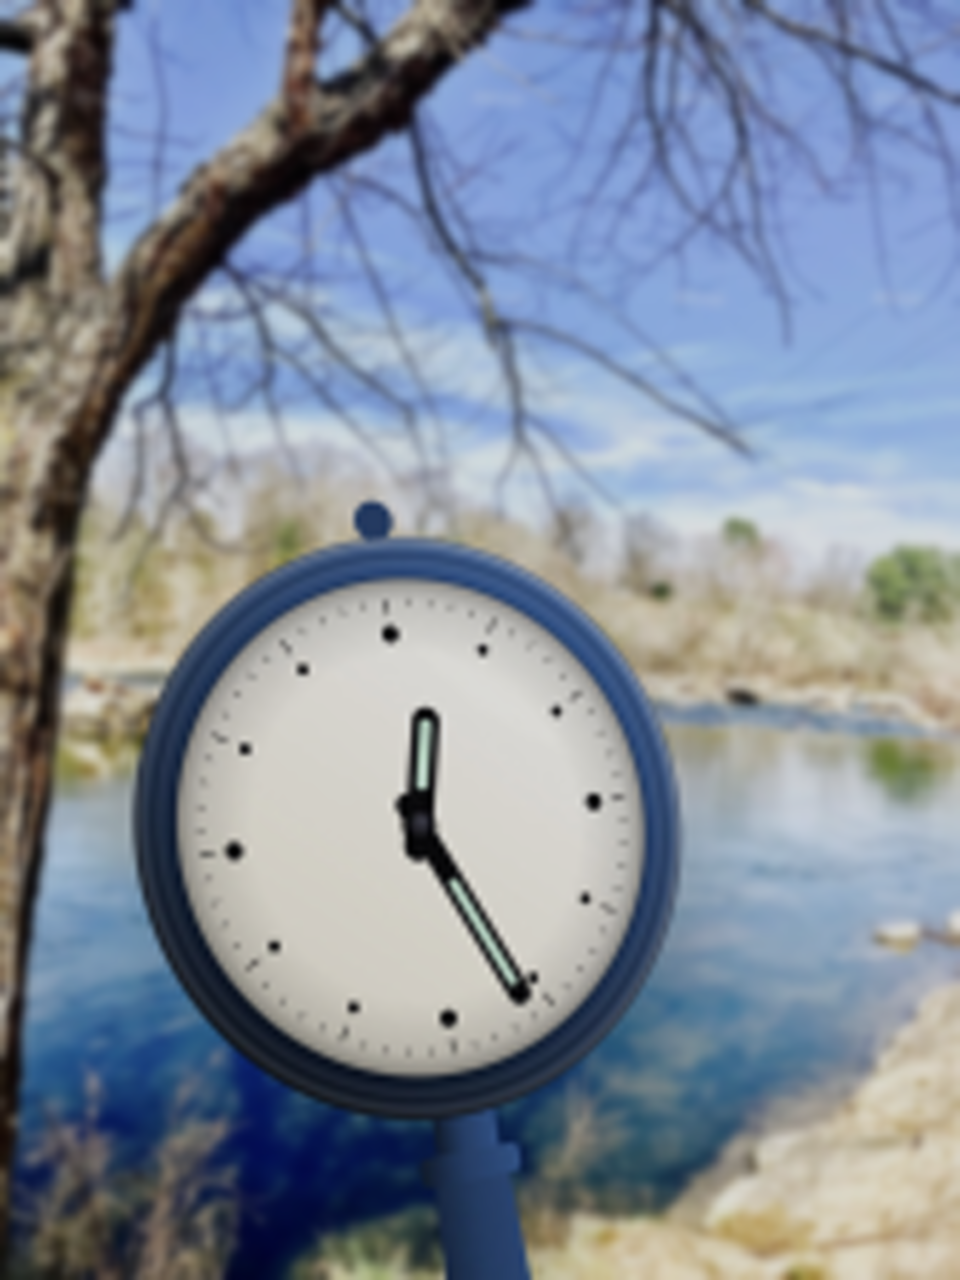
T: 12 h 26 min
